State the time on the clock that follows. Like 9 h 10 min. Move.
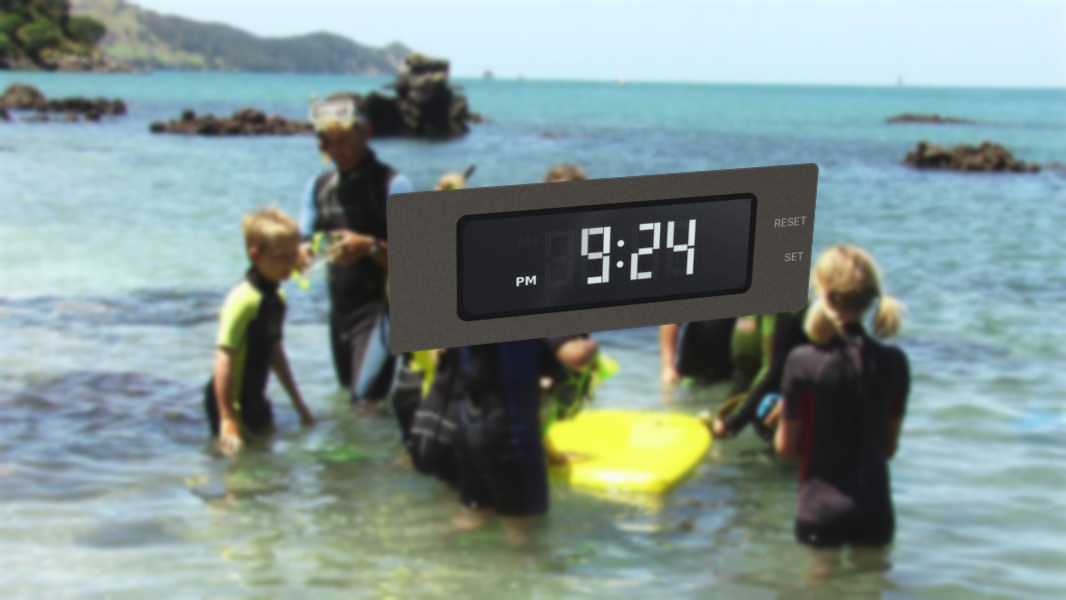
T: 9 h 24 min
